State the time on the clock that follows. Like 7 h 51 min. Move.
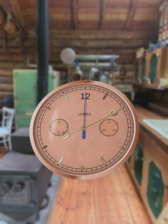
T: 8 h 10 min
